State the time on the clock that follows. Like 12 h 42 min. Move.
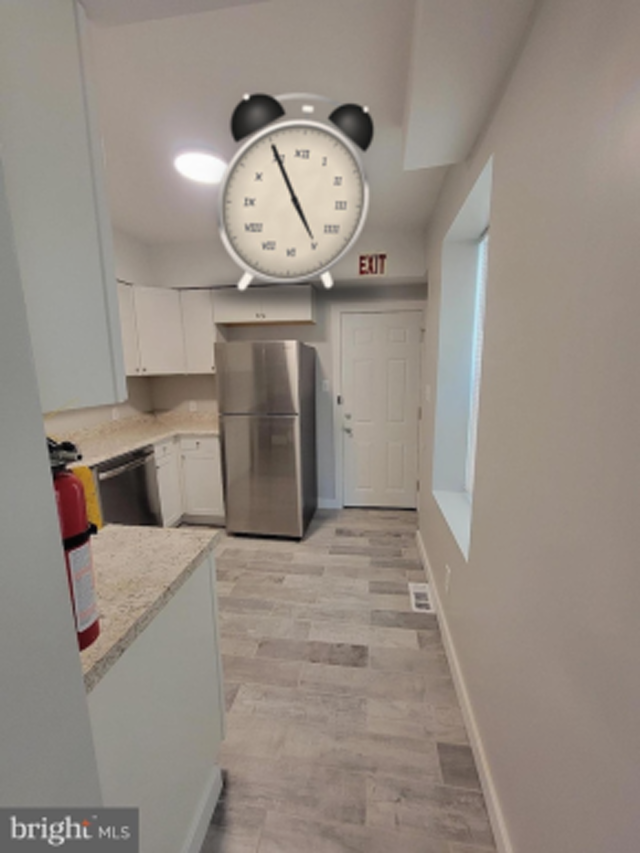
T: 4 h 55 min
